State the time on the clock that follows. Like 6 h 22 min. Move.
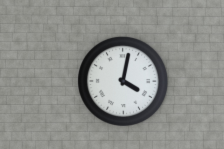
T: 4 h 02 min
